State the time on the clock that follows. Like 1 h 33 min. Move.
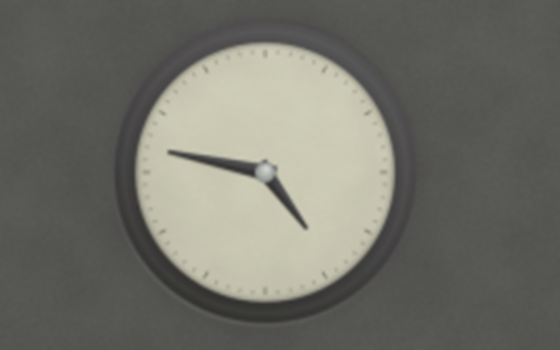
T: 4 h 47 min
